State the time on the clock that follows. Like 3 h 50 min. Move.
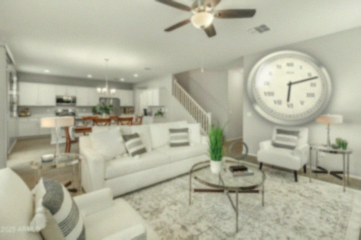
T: 6 h 12 min
